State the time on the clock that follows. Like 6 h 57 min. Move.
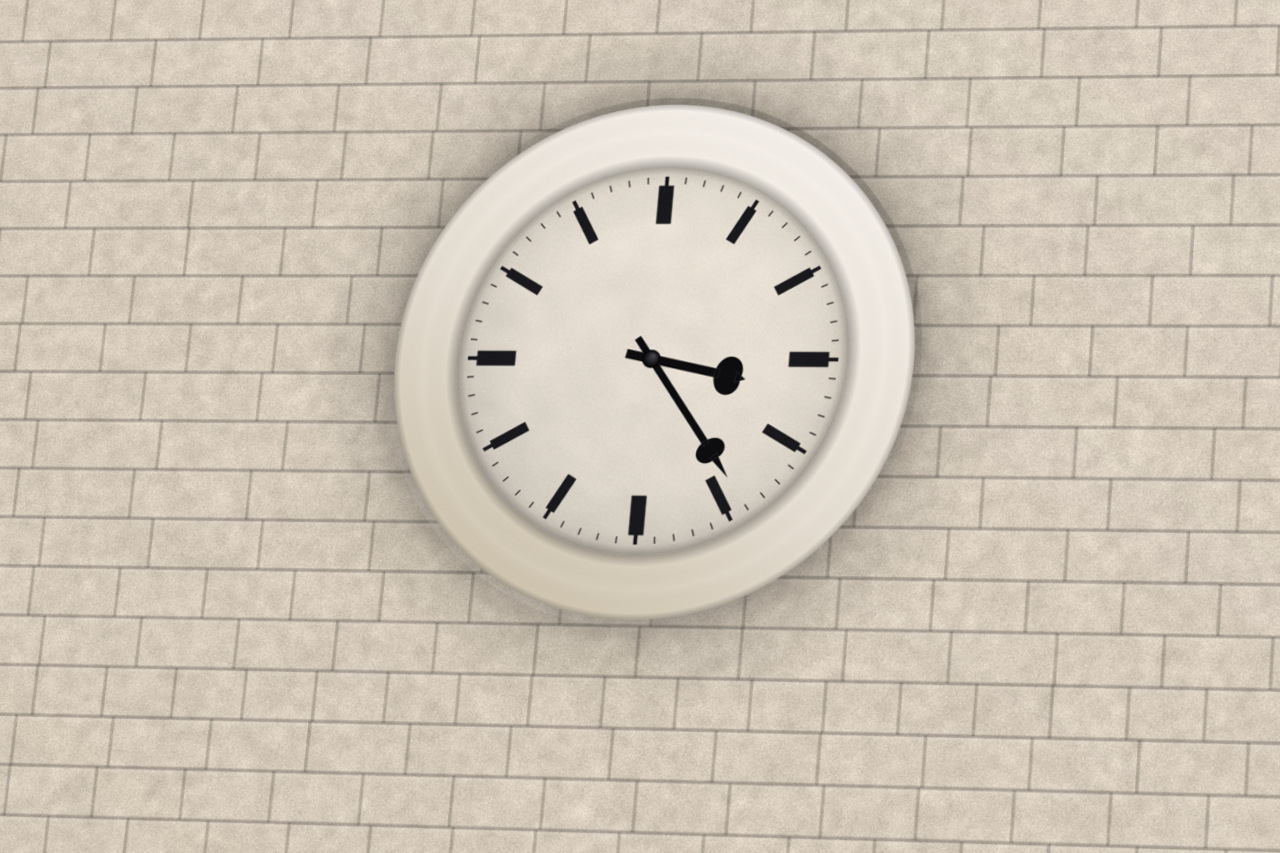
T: 3 h 24 min
